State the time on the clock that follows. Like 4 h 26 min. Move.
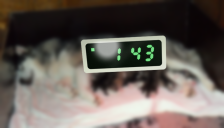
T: 1 h 43 min
